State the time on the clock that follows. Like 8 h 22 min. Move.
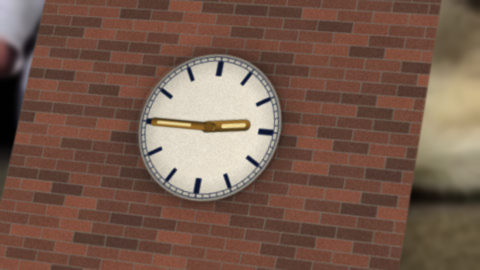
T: 2 h 45 min
